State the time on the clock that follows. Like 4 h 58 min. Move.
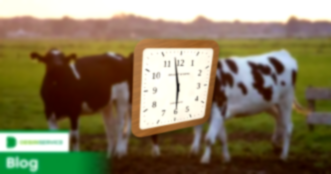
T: 5 h 58 min
